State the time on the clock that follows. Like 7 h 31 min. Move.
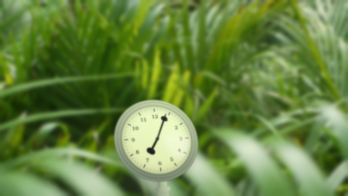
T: 7 h 04 min
